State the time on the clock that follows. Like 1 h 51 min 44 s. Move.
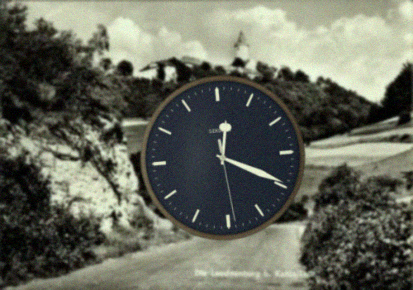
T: 12 h 19 min 29 s
